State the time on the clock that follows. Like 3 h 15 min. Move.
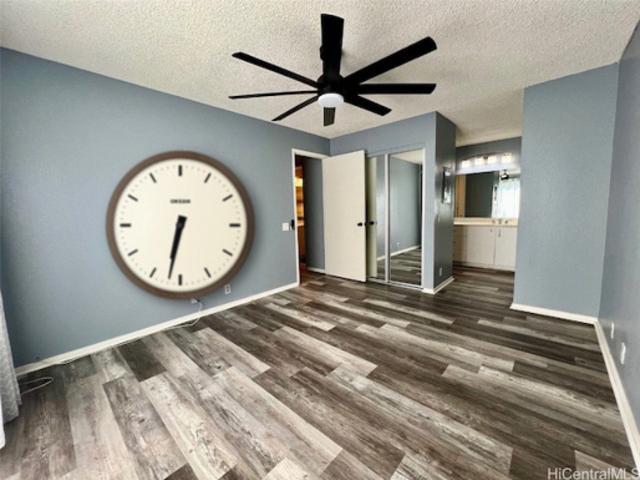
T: 6 h 32 min
